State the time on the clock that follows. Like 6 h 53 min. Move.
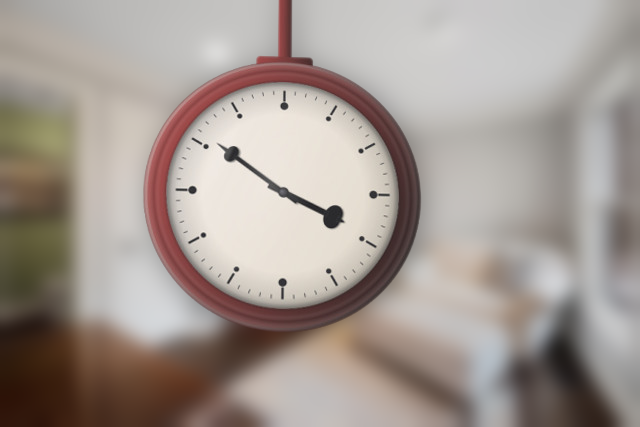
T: 3 h 51 min
